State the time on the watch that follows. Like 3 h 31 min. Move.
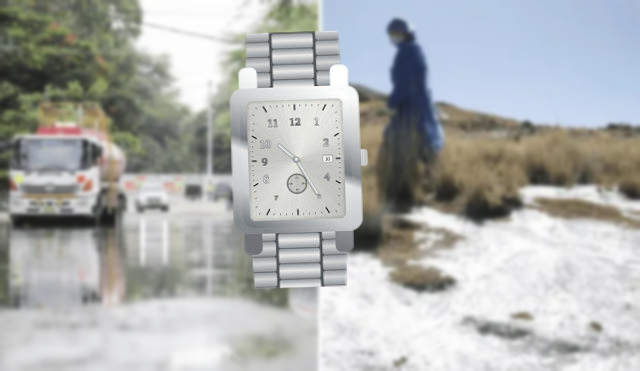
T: 10 h 25 min
